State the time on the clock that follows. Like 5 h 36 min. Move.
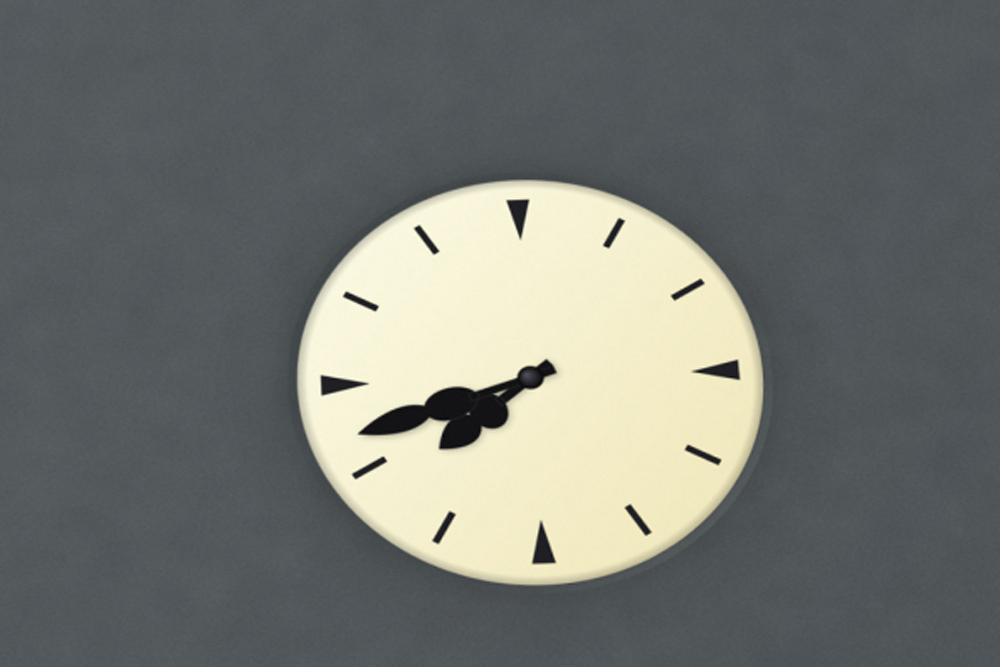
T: 7 h 42 min
